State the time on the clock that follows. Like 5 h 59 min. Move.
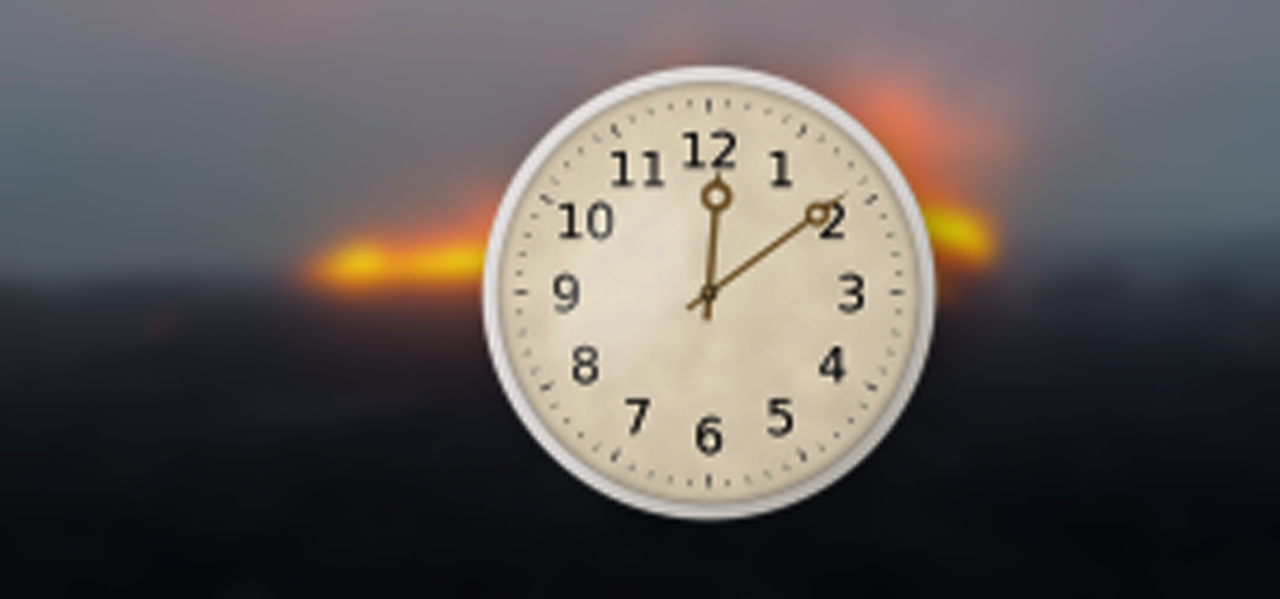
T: 12 h 09 min
